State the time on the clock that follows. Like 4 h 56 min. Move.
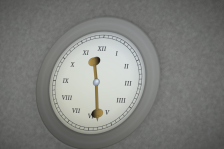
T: 11 h 28 min
